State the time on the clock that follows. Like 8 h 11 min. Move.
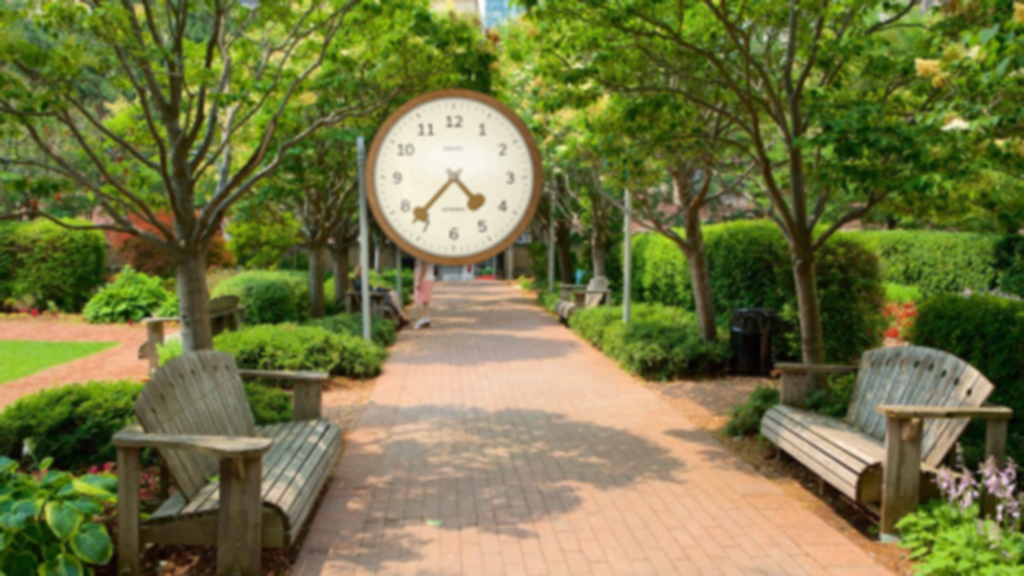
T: 4 h 37 min
